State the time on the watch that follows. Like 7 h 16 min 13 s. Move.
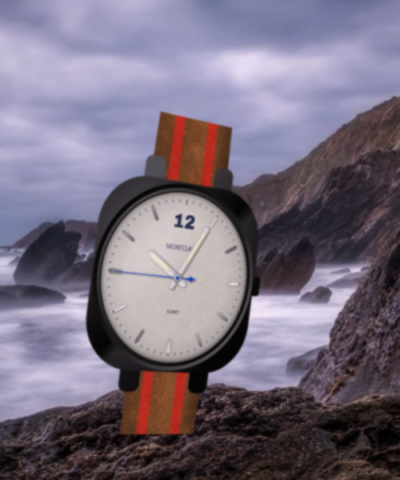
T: 10 h 04 min 45 s
